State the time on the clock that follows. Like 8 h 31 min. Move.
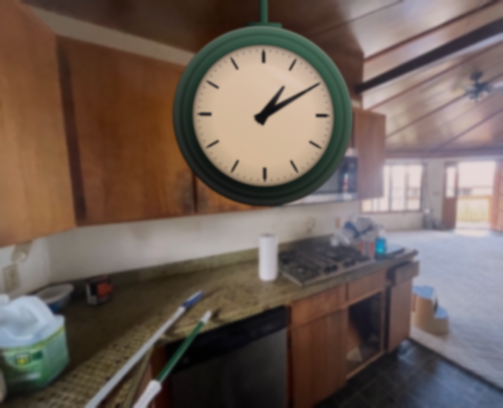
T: 1 h 10 min
